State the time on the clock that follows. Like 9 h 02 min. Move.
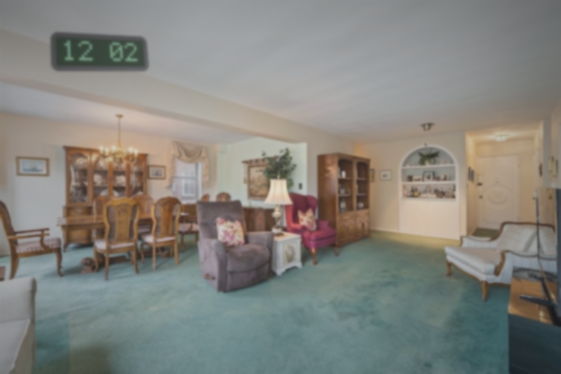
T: 12 h 02 min
